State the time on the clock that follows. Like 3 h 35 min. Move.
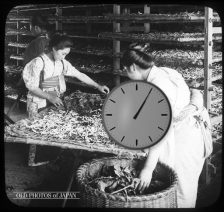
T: 1 h 05 min
